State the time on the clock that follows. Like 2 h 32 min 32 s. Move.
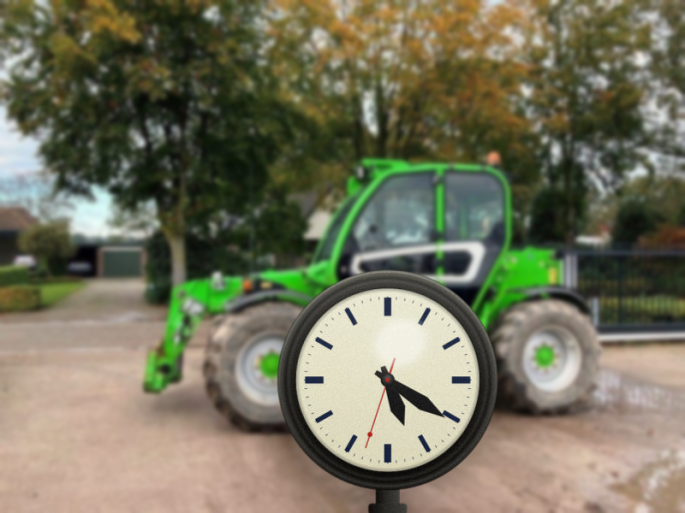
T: 5 h 20 min 33 s
